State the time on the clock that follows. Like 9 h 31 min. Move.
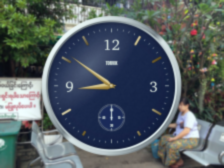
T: 8 h 51 min
